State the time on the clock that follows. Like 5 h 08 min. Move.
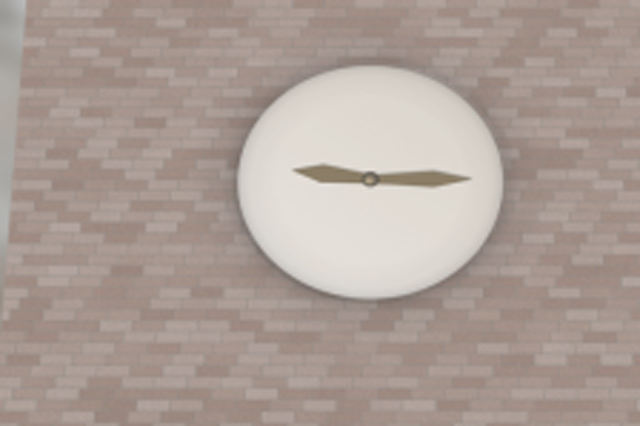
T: 9 h 15 min
